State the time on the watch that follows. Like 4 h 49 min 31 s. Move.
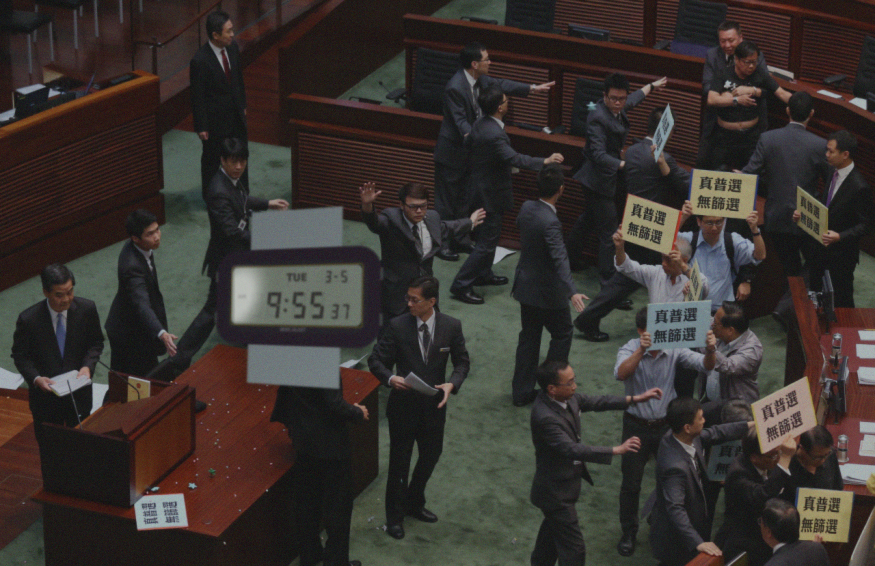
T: 9 h 55 min 37 s
